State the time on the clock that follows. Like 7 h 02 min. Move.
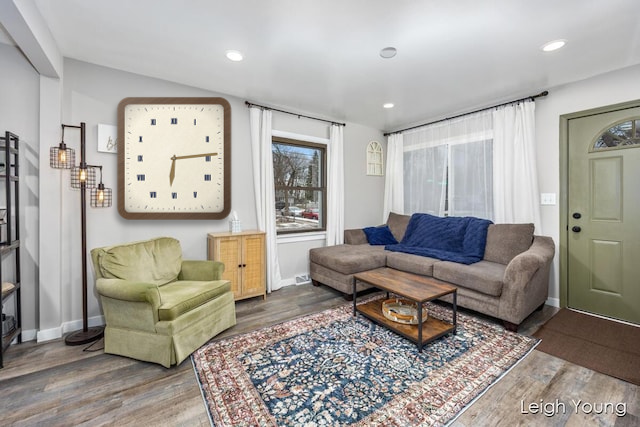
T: 6 h 14 min
